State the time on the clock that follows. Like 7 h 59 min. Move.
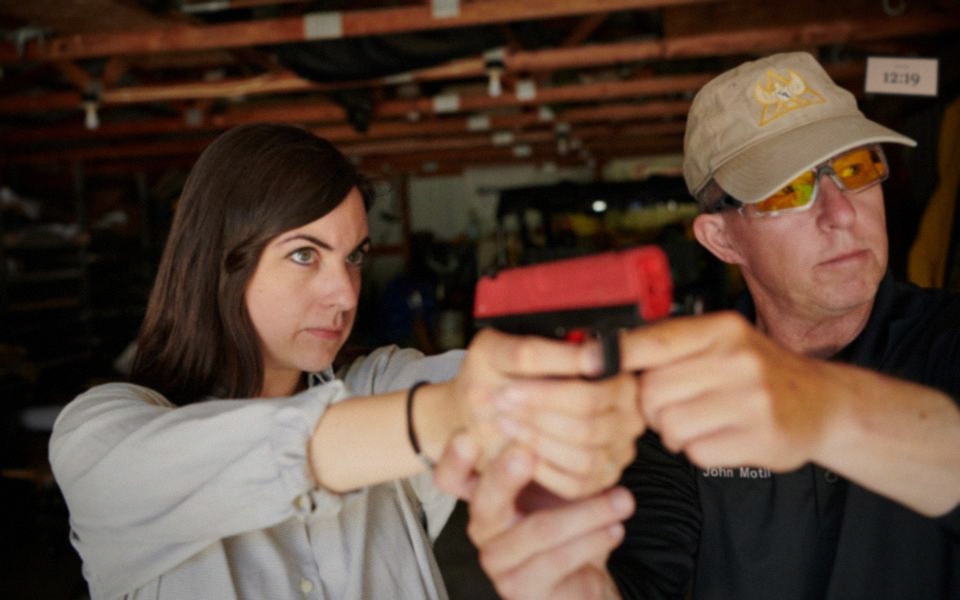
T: 12 h 19 min
